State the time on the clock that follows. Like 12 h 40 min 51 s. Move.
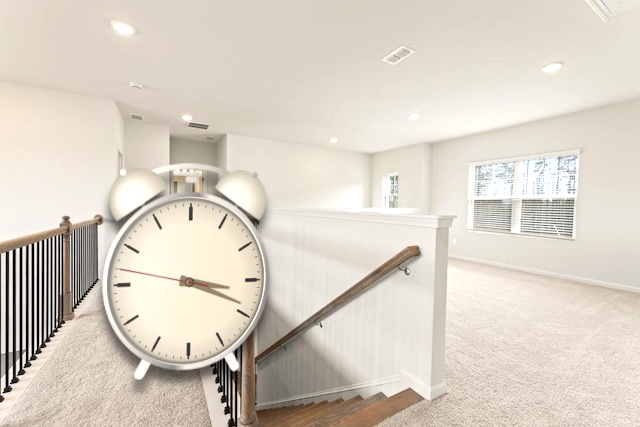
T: 3 h 18 min 47 s
